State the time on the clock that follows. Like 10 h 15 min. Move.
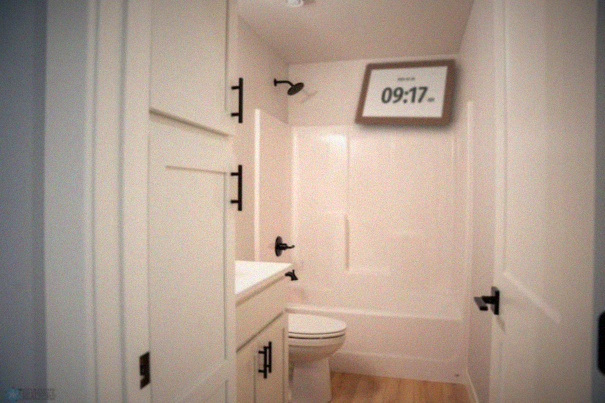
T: 9 h 17 min
